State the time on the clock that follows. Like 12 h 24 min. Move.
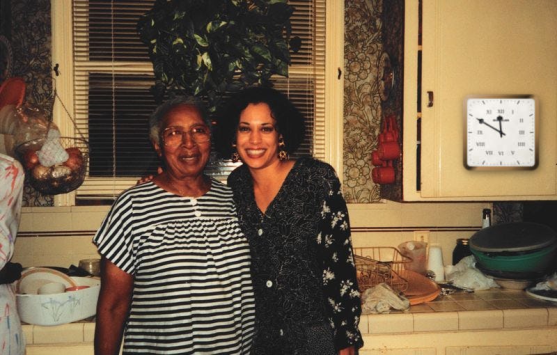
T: 11 h 50 min
